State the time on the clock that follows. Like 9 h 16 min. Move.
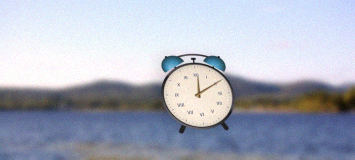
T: 12 h 10 min
